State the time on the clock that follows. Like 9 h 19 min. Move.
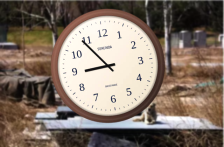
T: 8 h 54 min
